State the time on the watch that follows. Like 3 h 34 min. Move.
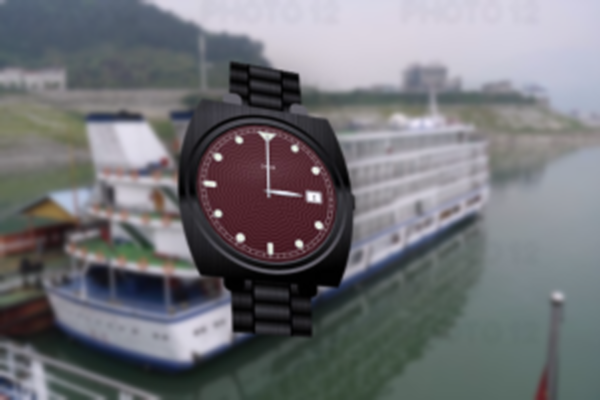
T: 3 h 00 min
